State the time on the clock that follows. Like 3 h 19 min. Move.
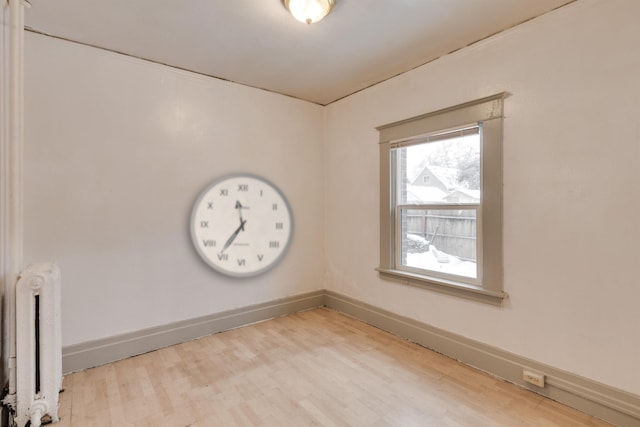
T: 11 h 36 min
